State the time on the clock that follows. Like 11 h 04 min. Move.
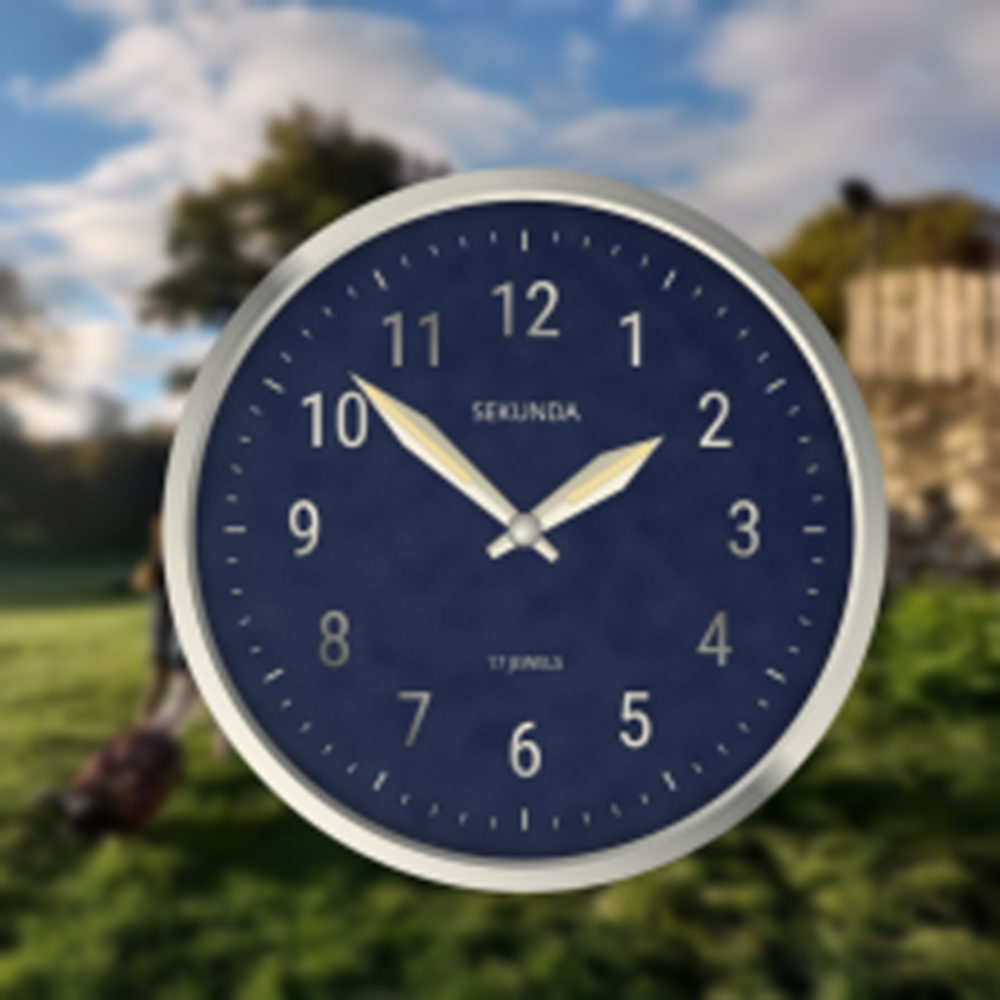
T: 1 h 52 min
